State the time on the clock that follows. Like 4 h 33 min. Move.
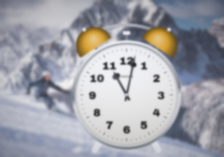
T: 11 h 02 min
